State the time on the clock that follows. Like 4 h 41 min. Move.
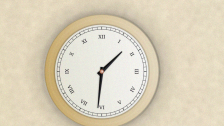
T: 1 h 31 min
